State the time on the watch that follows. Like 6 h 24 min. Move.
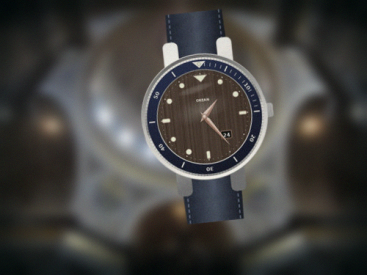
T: 1 h 24 min
